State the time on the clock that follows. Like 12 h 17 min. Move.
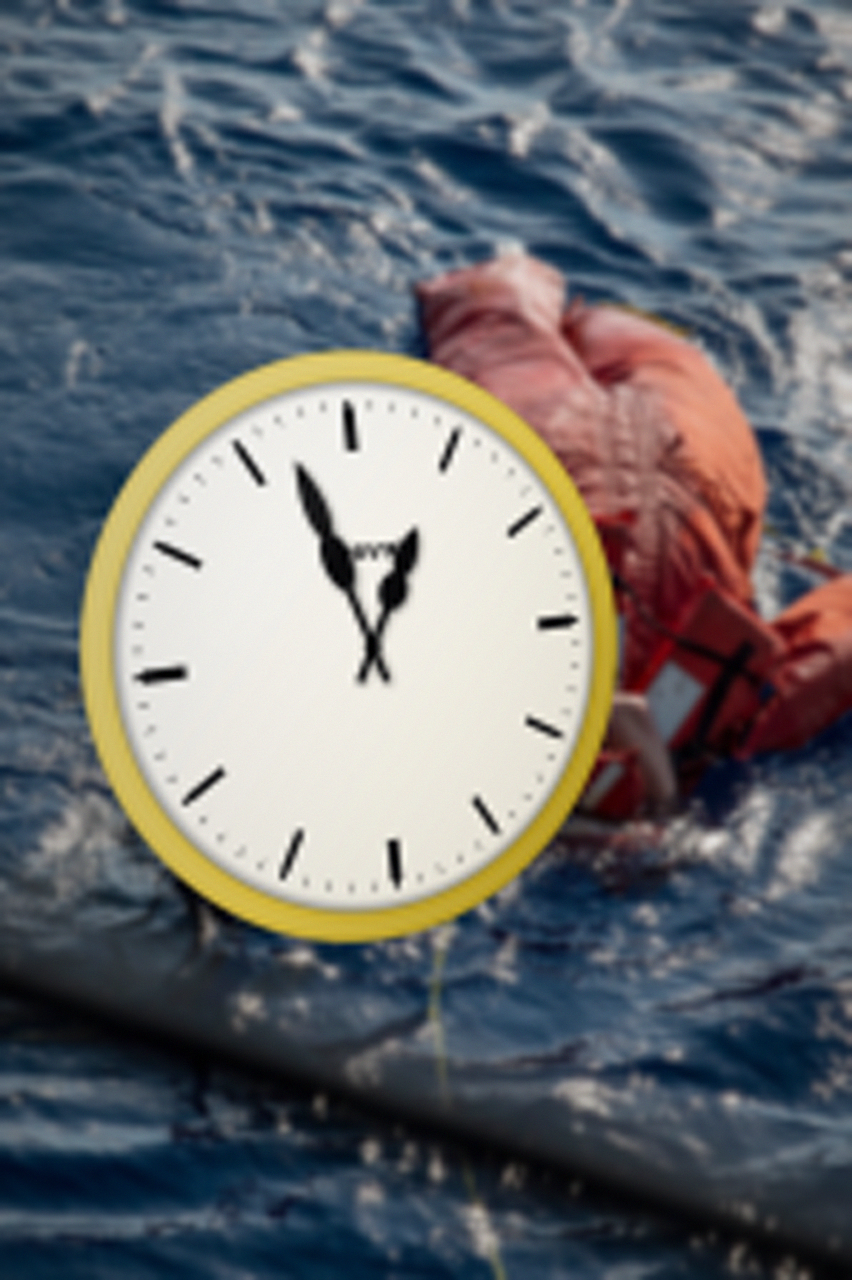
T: 12 h 57 min
